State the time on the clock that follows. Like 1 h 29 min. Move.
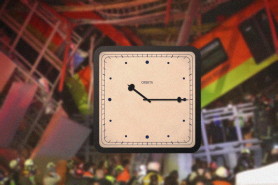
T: 10 h 15 min
